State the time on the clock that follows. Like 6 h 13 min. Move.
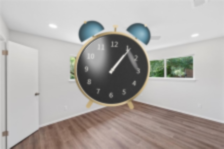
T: 1 h 06 min
